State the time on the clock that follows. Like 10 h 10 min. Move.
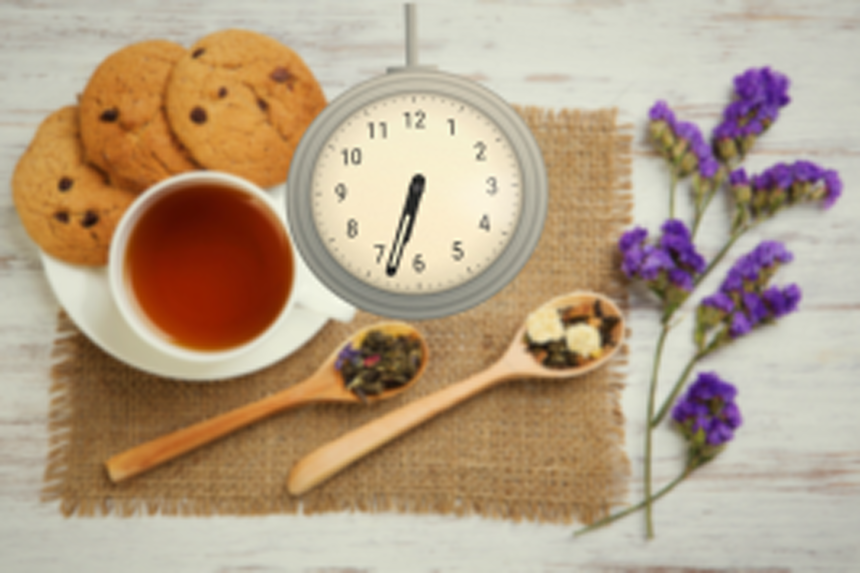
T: 6 h 33 min
